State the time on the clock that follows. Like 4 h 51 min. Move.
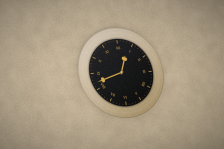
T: 12 h 42 min
